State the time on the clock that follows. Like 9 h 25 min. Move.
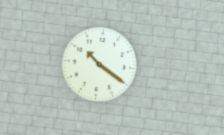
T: 10 h 20 min
